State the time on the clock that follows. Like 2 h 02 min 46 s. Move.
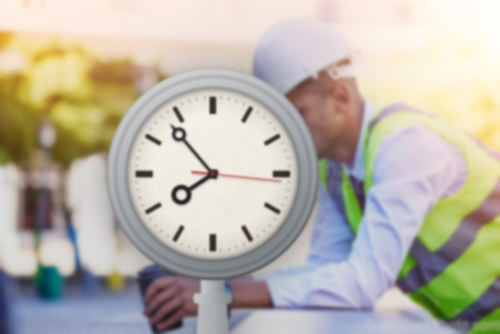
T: 7 h 53 min 16 s
